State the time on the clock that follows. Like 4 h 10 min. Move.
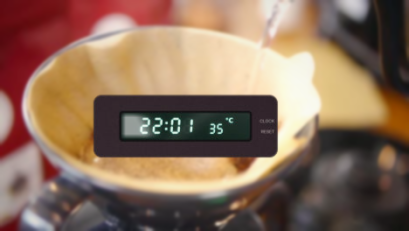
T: 22 h 01 min
